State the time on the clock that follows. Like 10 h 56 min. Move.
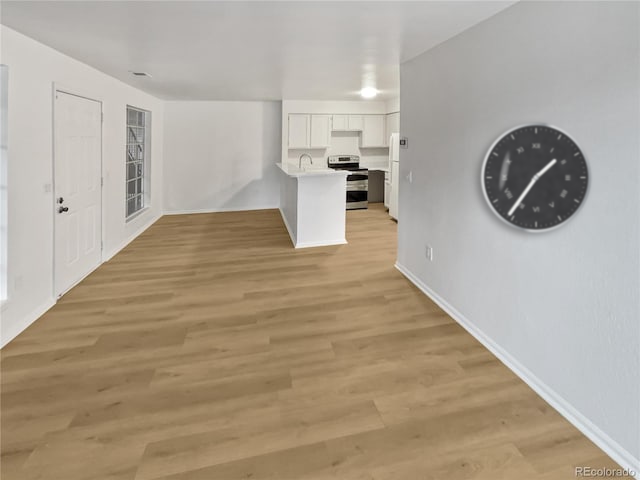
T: 1 h 36 min
